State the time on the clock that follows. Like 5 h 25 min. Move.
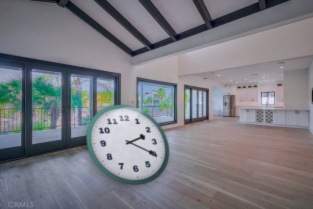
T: 2 h 20 min
